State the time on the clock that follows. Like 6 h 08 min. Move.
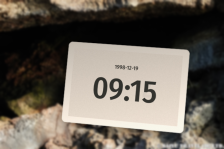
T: 9 h 15 min
